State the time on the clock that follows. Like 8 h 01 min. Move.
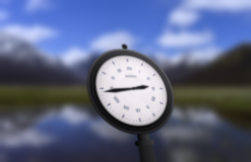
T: 2 h 44 min
